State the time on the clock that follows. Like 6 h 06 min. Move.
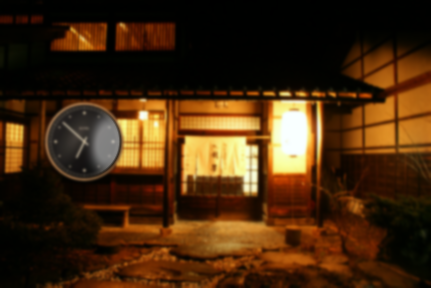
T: 6 h 52 min
